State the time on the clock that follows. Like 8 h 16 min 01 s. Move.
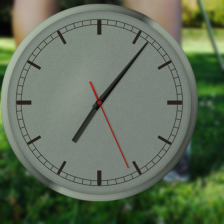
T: 7 h 06 min 26 s
